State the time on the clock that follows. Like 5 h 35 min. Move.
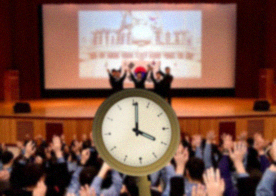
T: 4 h 01 min
